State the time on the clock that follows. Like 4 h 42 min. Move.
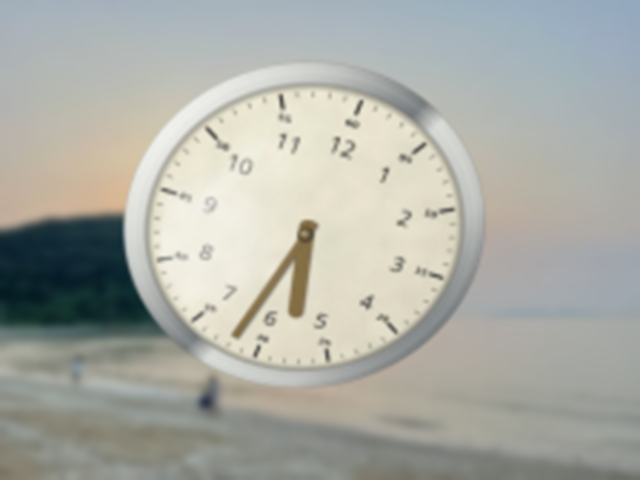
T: 5 h 32 min
